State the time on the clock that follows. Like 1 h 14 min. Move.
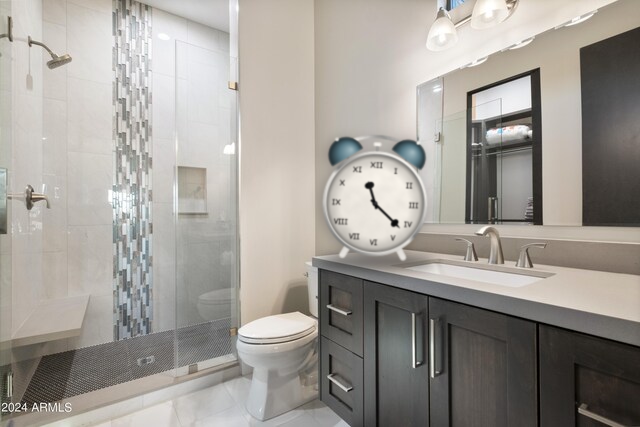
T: 11 h 22 min
